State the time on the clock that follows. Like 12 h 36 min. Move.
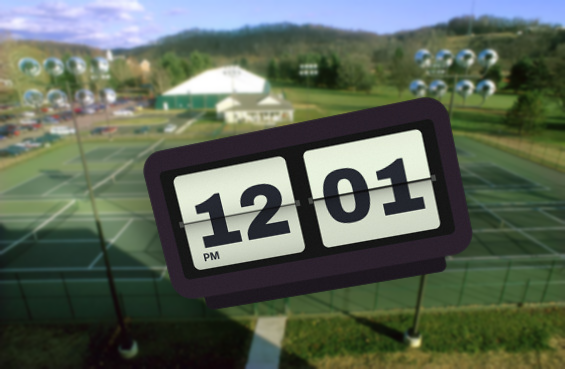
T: 12 h 01 min
